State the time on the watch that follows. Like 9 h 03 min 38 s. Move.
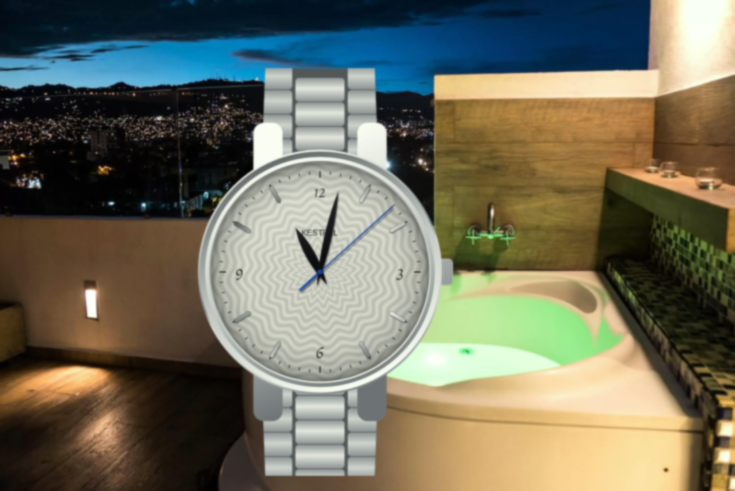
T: 11 h 02 min 08 s
